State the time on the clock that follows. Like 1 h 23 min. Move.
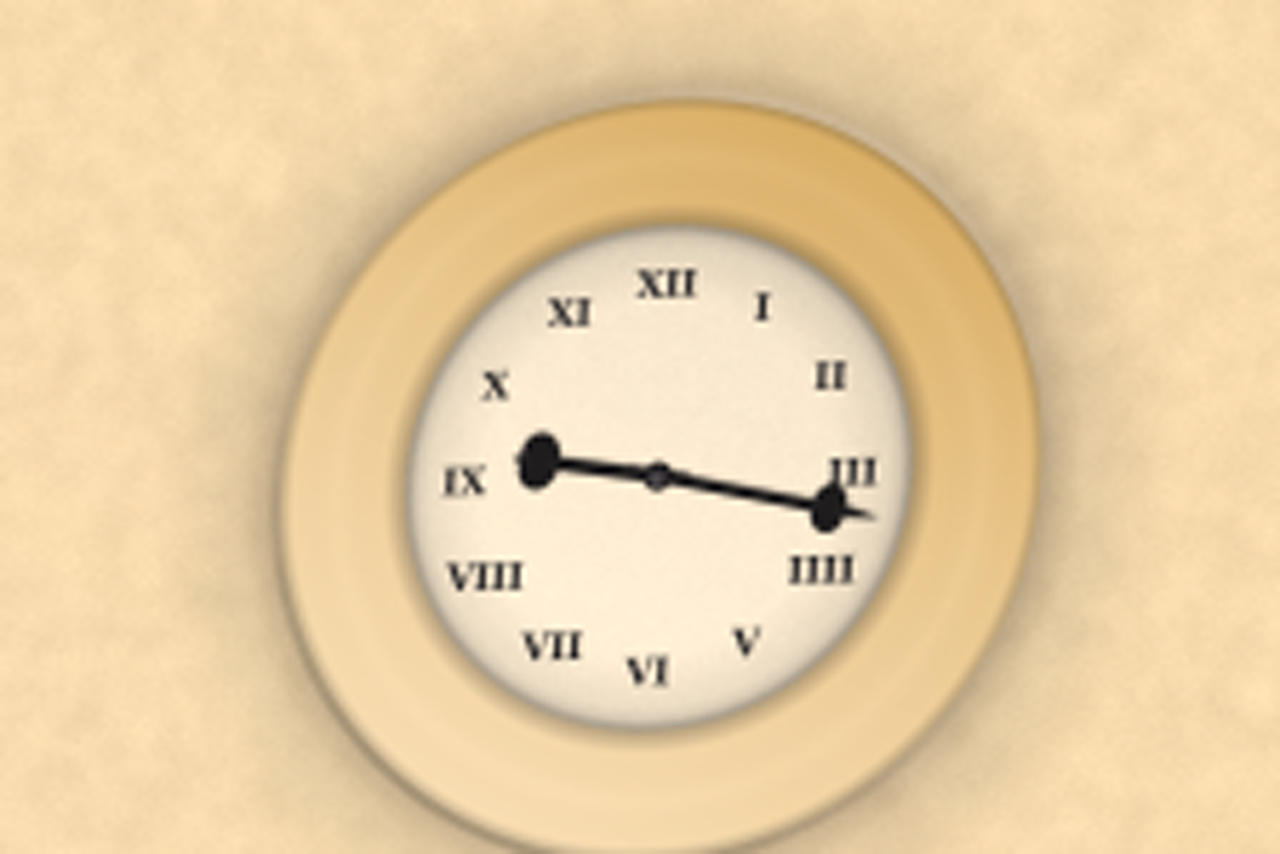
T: 9 h 17 min
